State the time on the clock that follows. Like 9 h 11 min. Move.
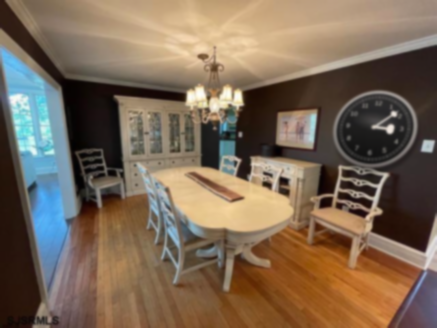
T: 3 h 08 min
